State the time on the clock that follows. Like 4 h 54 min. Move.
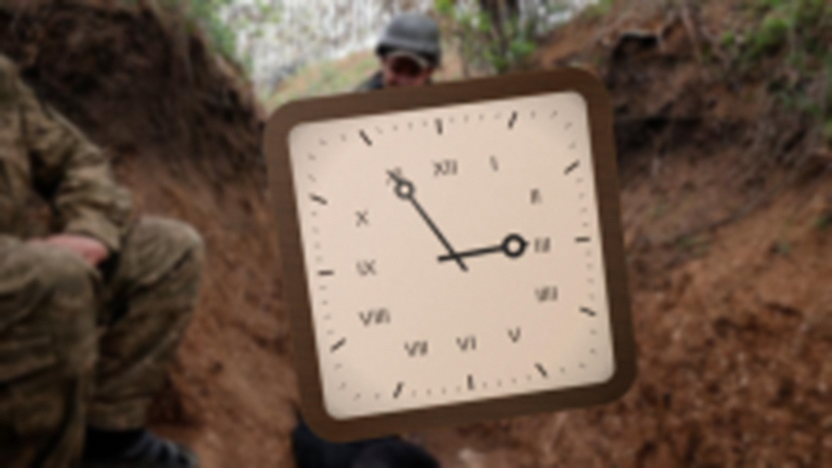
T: 2 h 55 min
